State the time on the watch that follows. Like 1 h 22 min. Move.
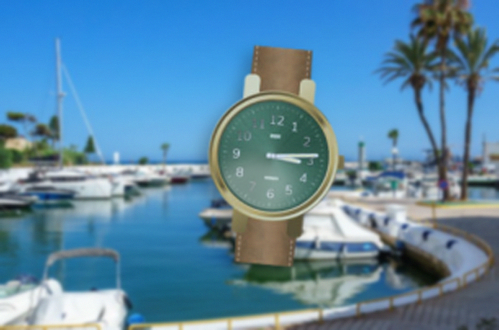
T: 3 h 14 min
